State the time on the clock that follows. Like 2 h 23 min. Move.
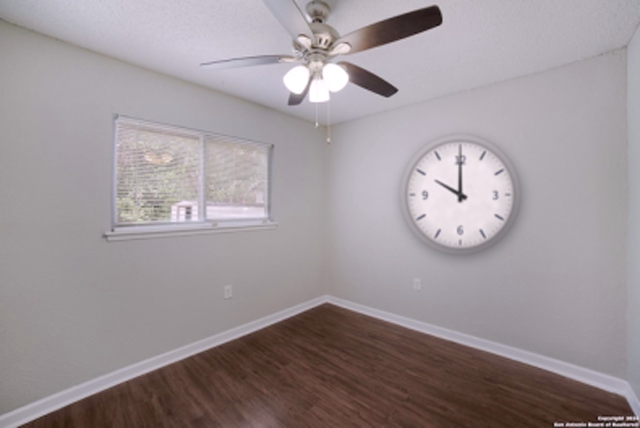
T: 10 h 00 min
